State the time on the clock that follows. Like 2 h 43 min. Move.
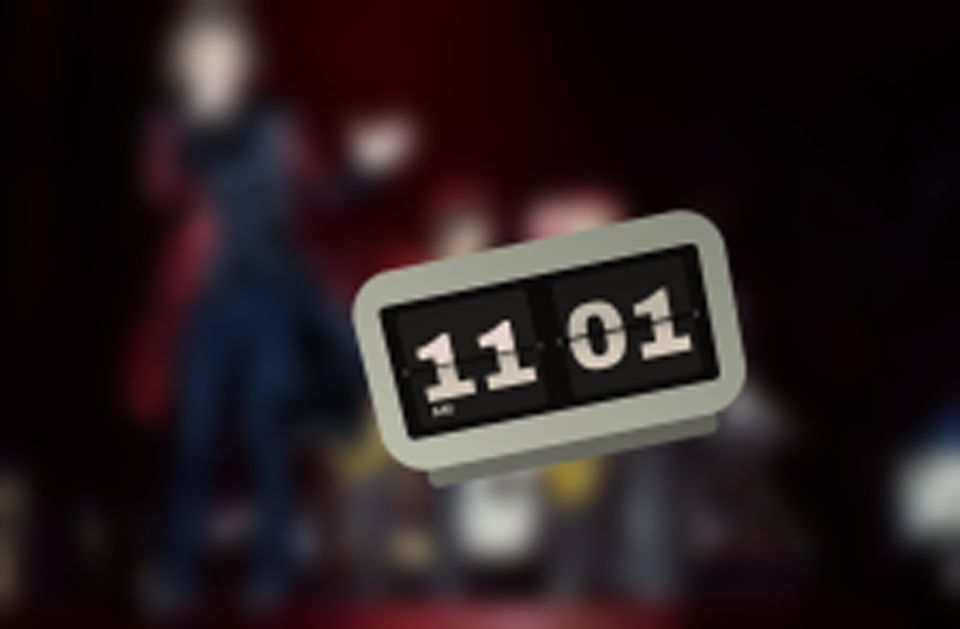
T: 11 h 01 min
